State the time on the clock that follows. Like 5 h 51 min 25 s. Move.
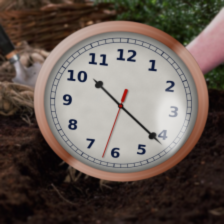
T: 10 h 21 min 32 s
